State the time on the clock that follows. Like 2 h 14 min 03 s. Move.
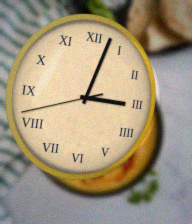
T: 3 h 02 min 42 s
